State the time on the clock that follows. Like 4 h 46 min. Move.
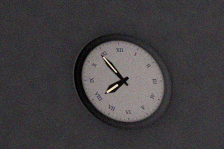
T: 7 h 54 min
